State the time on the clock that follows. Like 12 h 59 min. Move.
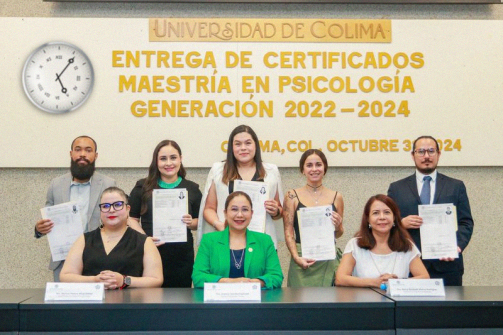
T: 5 h 06 min
